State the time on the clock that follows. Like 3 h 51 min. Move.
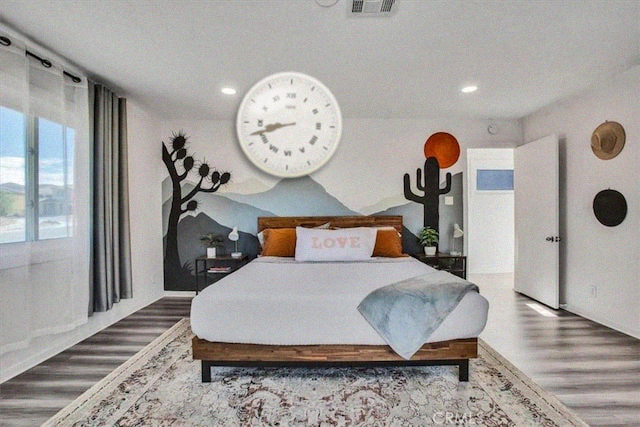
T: 8 h 42 min
